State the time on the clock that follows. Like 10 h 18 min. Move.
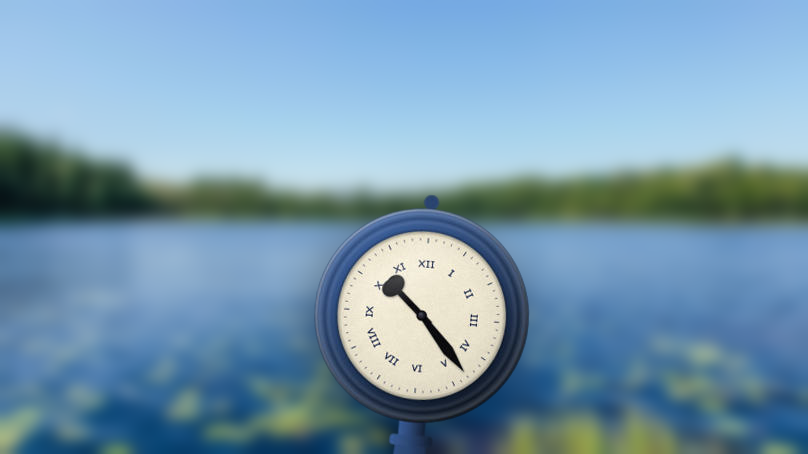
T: 10 h 23 min
